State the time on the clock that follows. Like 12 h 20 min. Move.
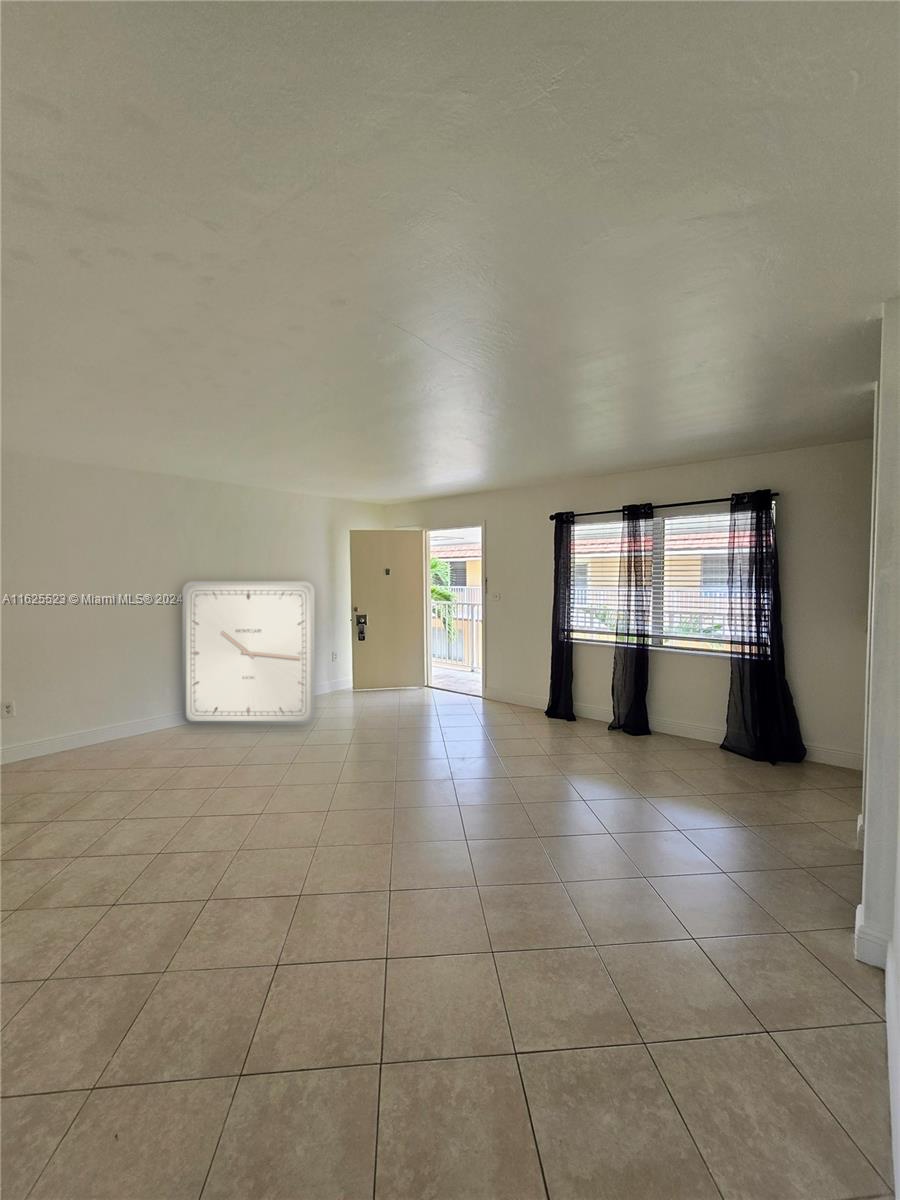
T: 10 h 16 min
